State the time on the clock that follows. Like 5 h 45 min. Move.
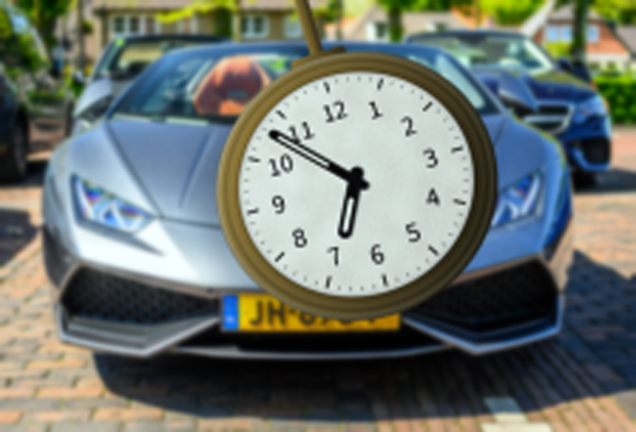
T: 6 h 53 min
